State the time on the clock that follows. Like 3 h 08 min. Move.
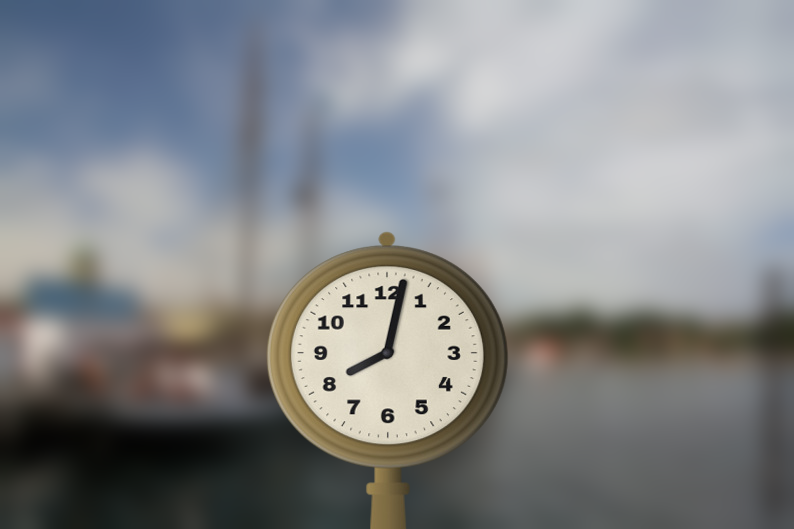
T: 8 h 02 min
